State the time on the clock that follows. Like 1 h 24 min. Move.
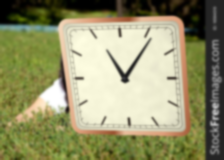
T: 11 h 06 min
